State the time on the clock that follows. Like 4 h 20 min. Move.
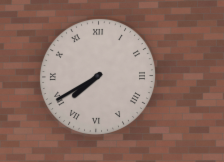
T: 7 h 40 min
